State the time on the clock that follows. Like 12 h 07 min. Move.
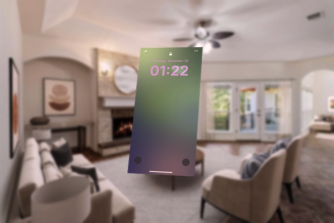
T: 1 h 22 min
